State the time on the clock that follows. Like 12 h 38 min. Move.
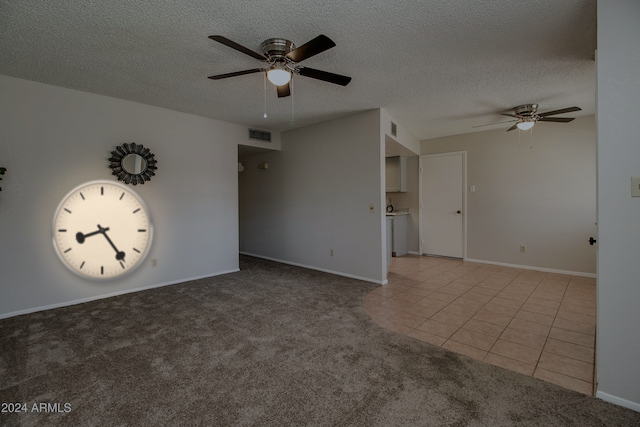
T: 8 h 24 min
